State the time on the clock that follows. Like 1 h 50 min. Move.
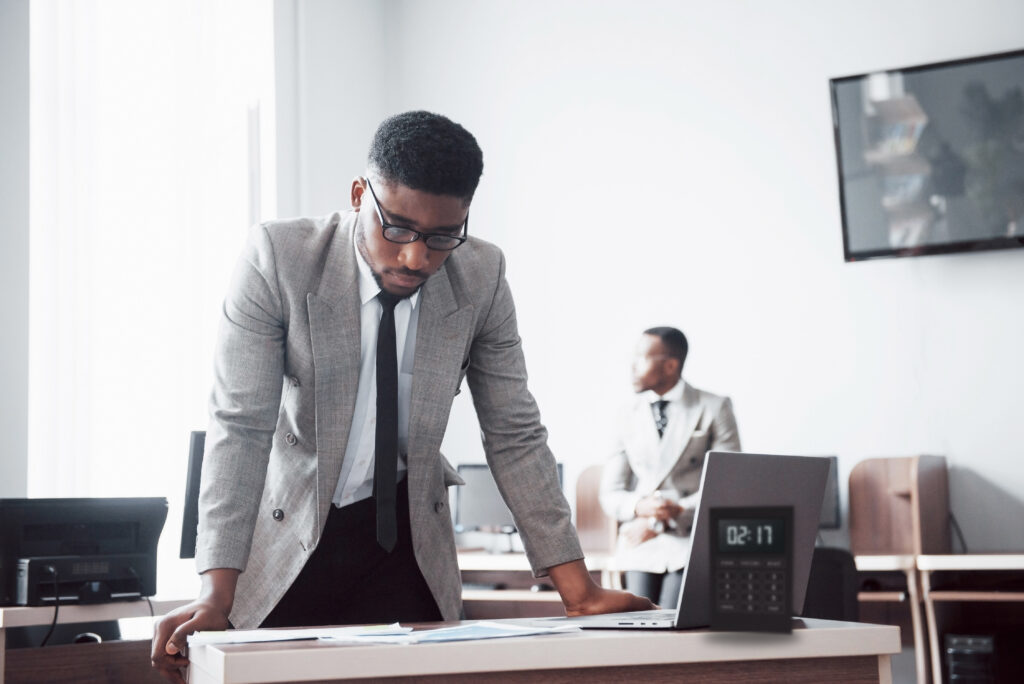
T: 2 h 17 min
